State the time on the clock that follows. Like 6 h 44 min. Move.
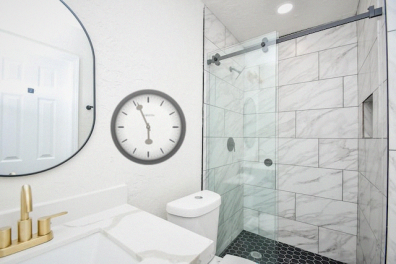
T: 5 h 56 min
